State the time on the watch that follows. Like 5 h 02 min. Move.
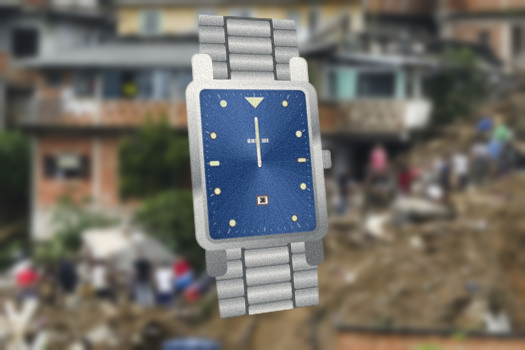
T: 12 h 00 min
